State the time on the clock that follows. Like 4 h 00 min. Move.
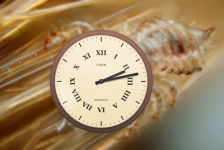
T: 2 h 13 min
